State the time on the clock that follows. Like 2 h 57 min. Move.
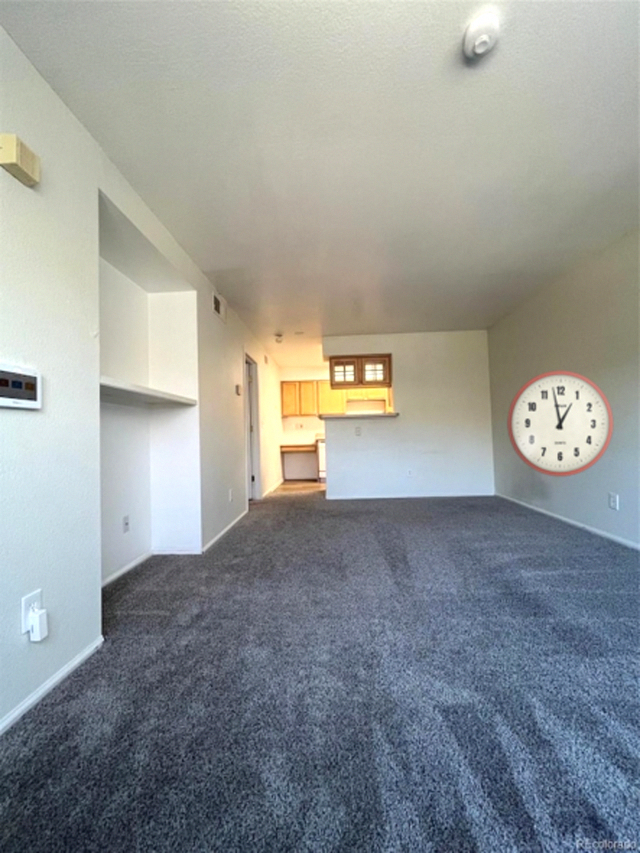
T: 12 h 58 min
